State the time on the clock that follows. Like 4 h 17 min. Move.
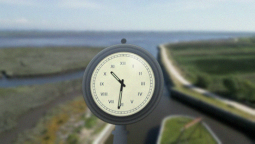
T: 10 h 31 min
